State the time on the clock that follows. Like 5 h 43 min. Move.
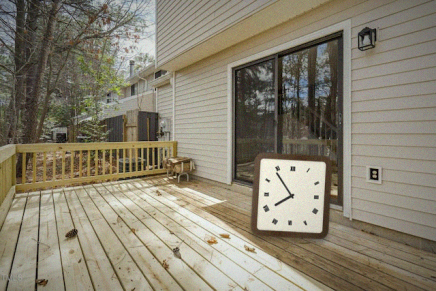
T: 7 h 54 min
